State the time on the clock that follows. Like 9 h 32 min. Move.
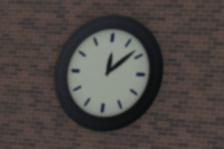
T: 12 h 08 min
